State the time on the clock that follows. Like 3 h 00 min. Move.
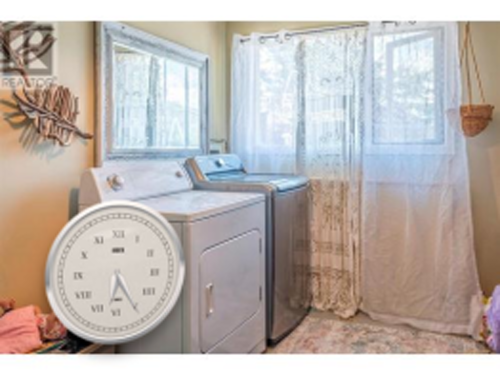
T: 6 h 25 min
